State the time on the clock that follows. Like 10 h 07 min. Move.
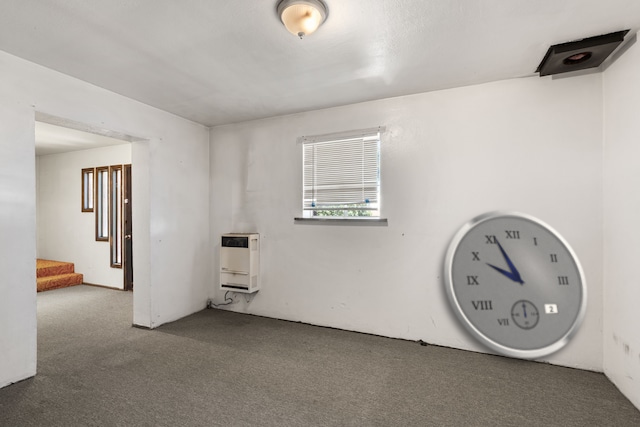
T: 9 h 56 min
